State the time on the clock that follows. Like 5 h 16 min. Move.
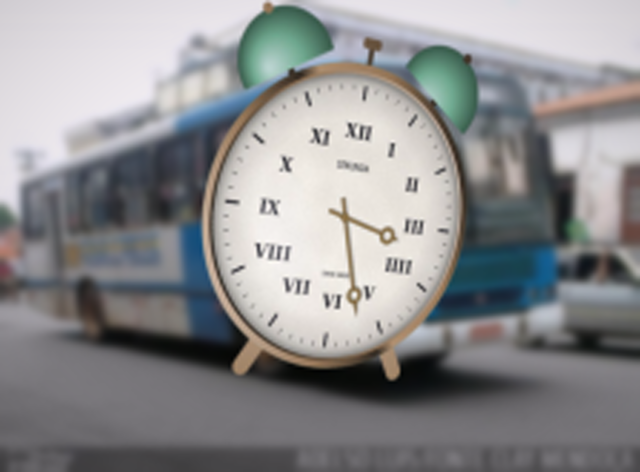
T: 3 h 27 min
